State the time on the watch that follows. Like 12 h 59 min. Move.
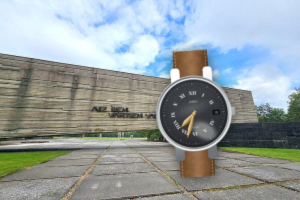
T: 7 h 33 min
